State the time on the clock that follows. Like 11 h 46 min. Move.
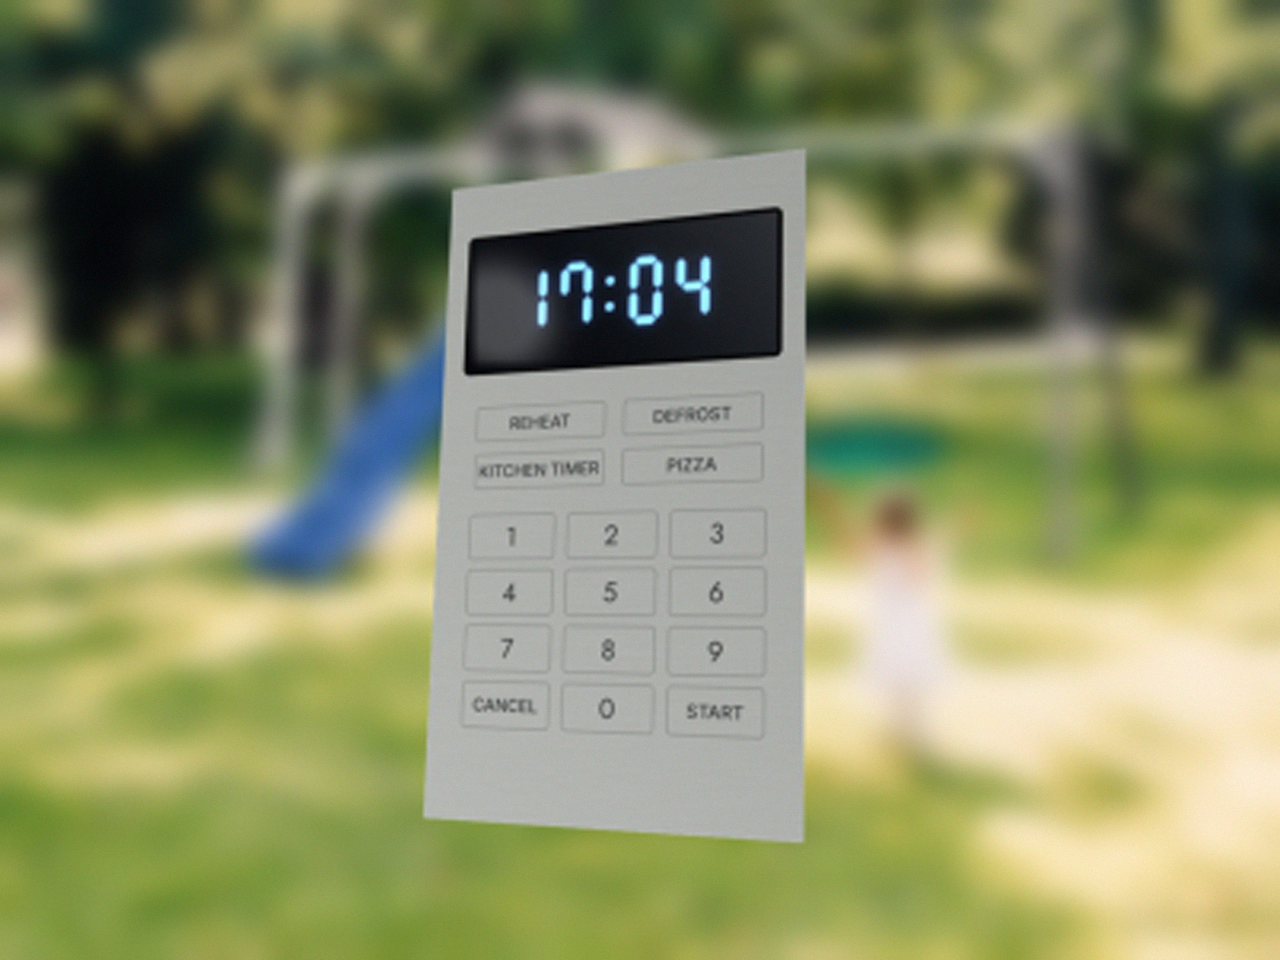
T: 17 h 04 min
